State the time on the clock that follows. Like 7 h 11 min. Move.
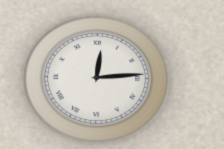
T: 12 h 14 min
